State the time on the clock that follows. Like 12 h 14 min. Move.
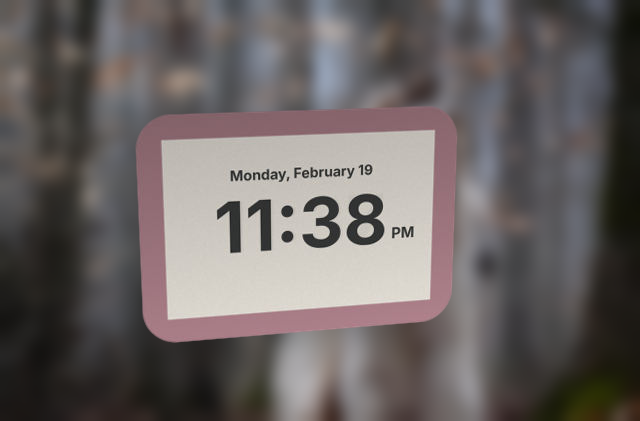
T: 11 h 38 min
